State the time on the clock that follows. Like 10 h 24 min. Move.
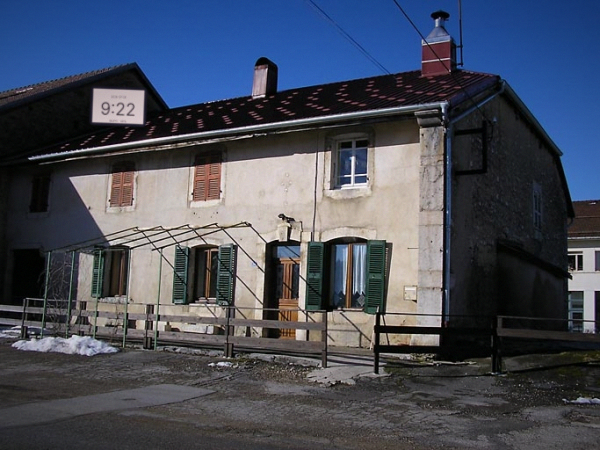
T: 9 h 22 min
